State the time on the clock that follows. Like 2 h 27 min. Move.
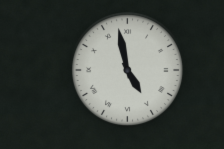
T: 4 h 58 min
